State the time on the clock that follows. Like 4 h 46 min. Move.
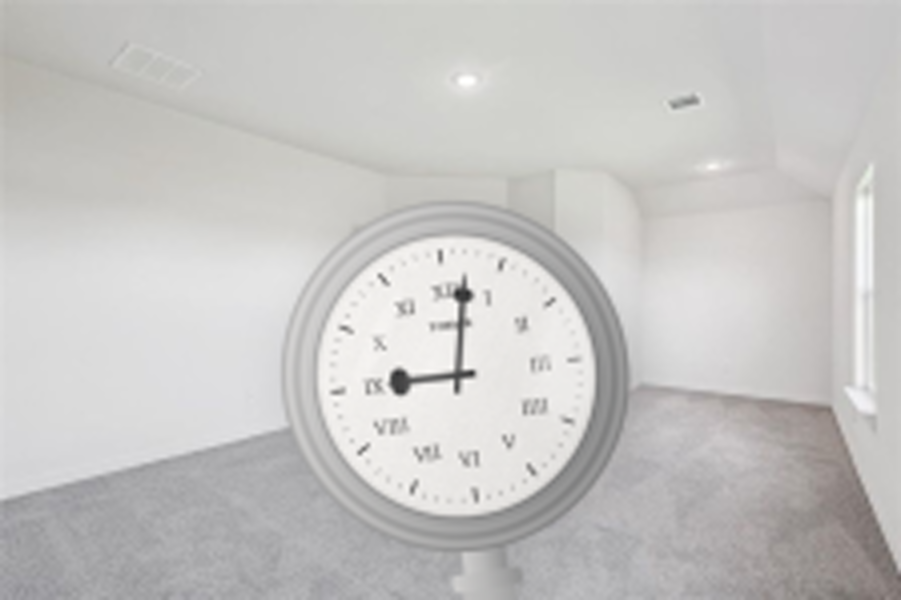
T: 9 h 02 min
